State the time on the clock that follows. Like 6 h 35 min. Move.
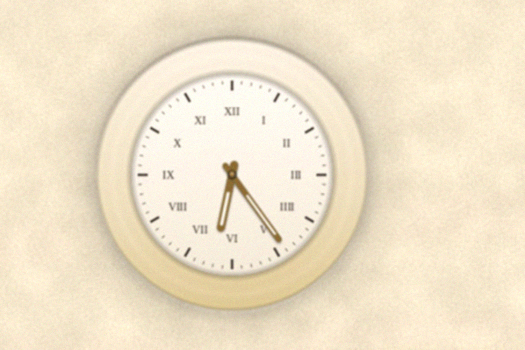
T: 6 h 24 min
